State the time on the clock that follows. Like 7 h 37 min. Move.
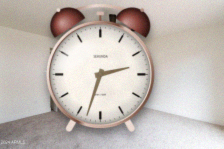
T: 2 h 33 min
